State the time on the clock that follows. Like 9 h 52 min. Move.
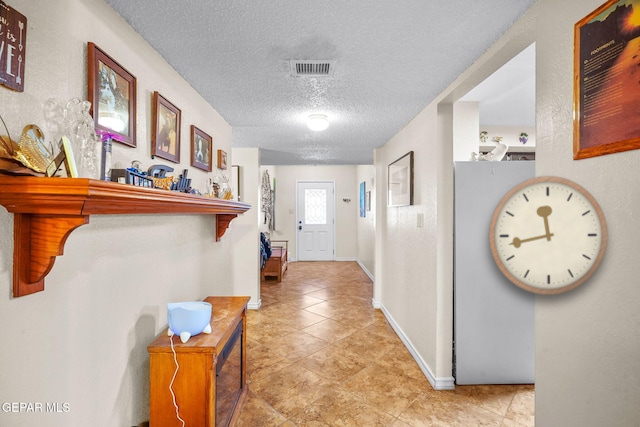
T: 11 h 43 min
